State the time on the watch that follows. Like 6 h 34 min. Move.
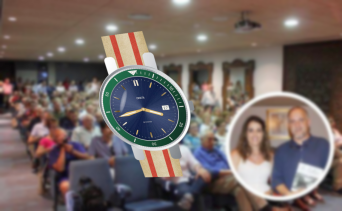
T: 3 h 43 min
